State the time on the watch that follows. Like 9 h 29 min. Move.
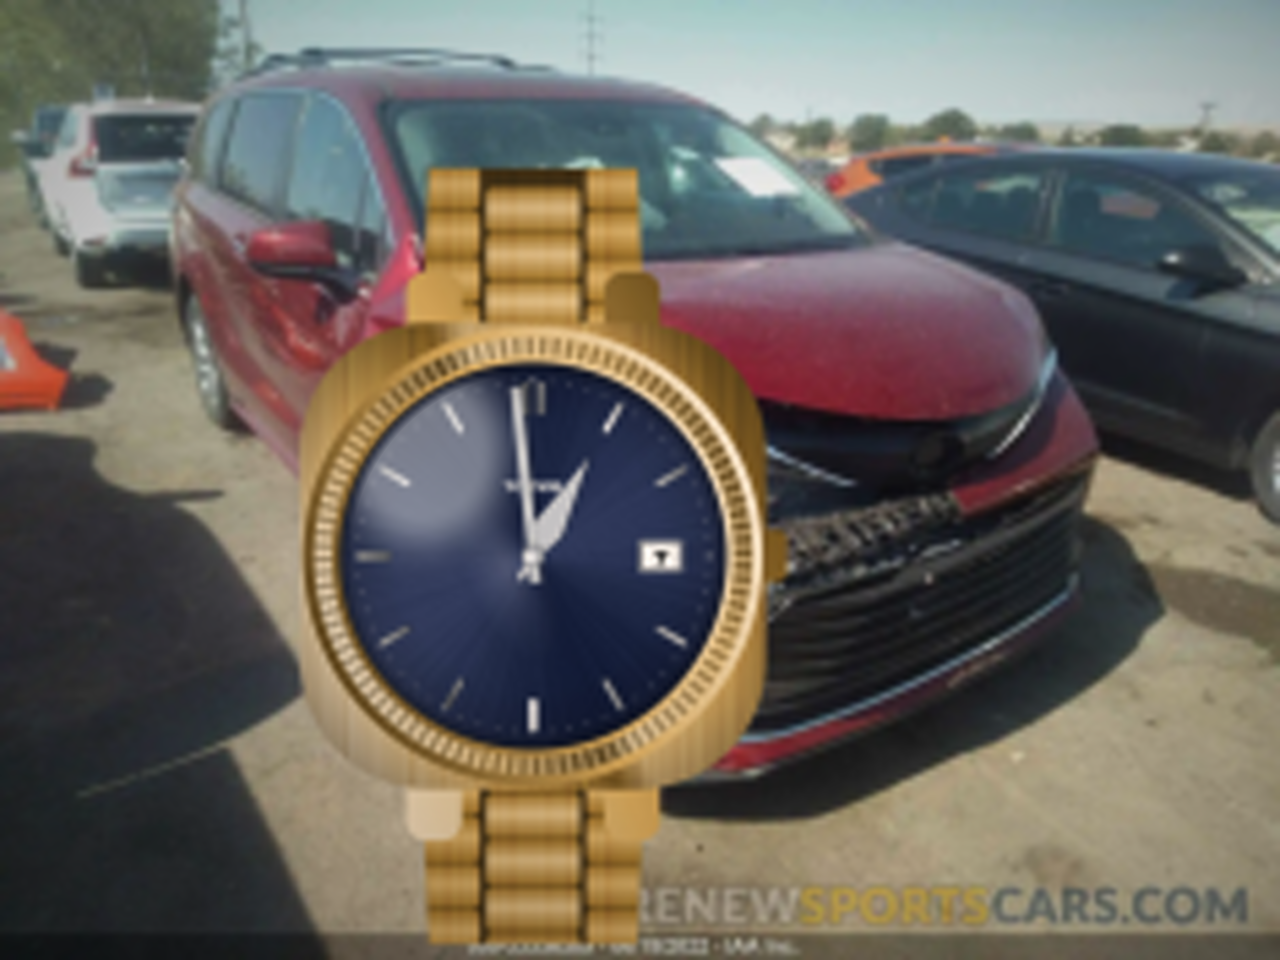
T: 12 h 59 min
